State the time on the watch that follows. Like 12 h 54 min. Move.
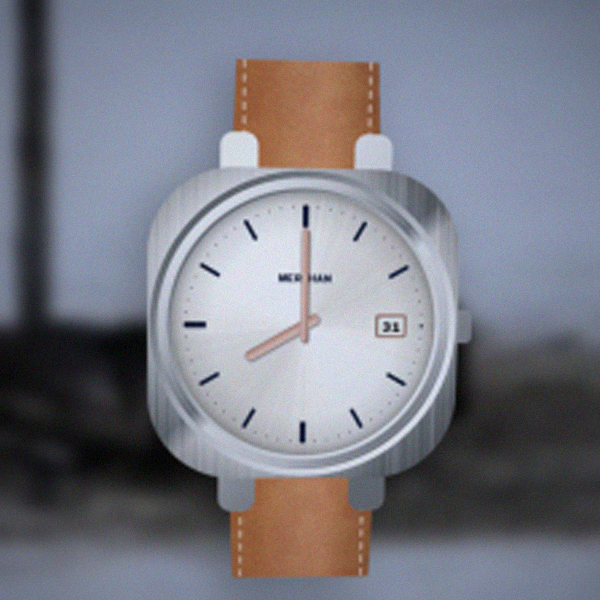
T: 8 h 00 min
